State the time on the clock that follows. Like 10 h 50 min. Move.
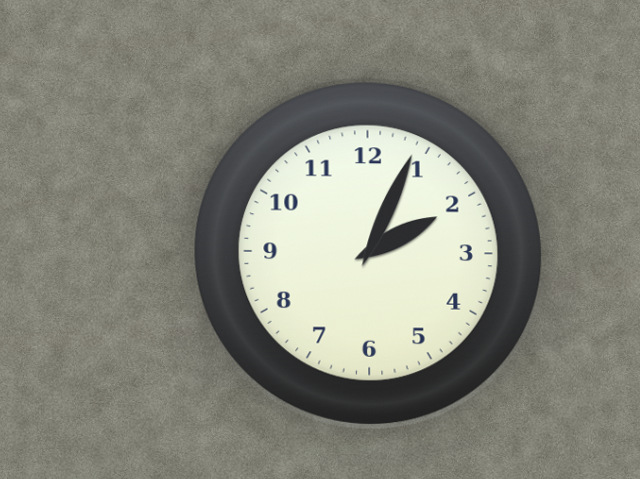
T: 2 h 04 min
